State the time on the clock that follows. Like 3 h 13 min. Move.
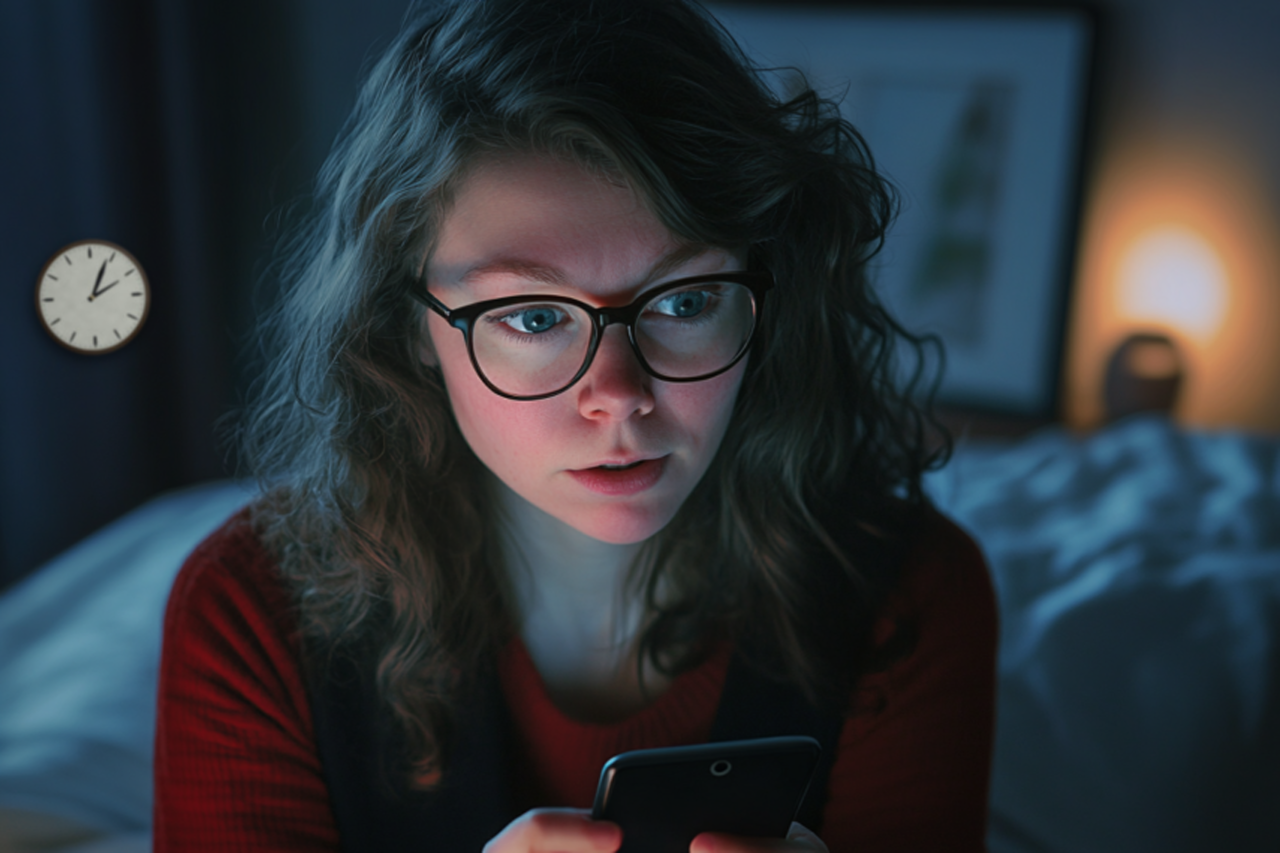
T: 2 h 04 min
